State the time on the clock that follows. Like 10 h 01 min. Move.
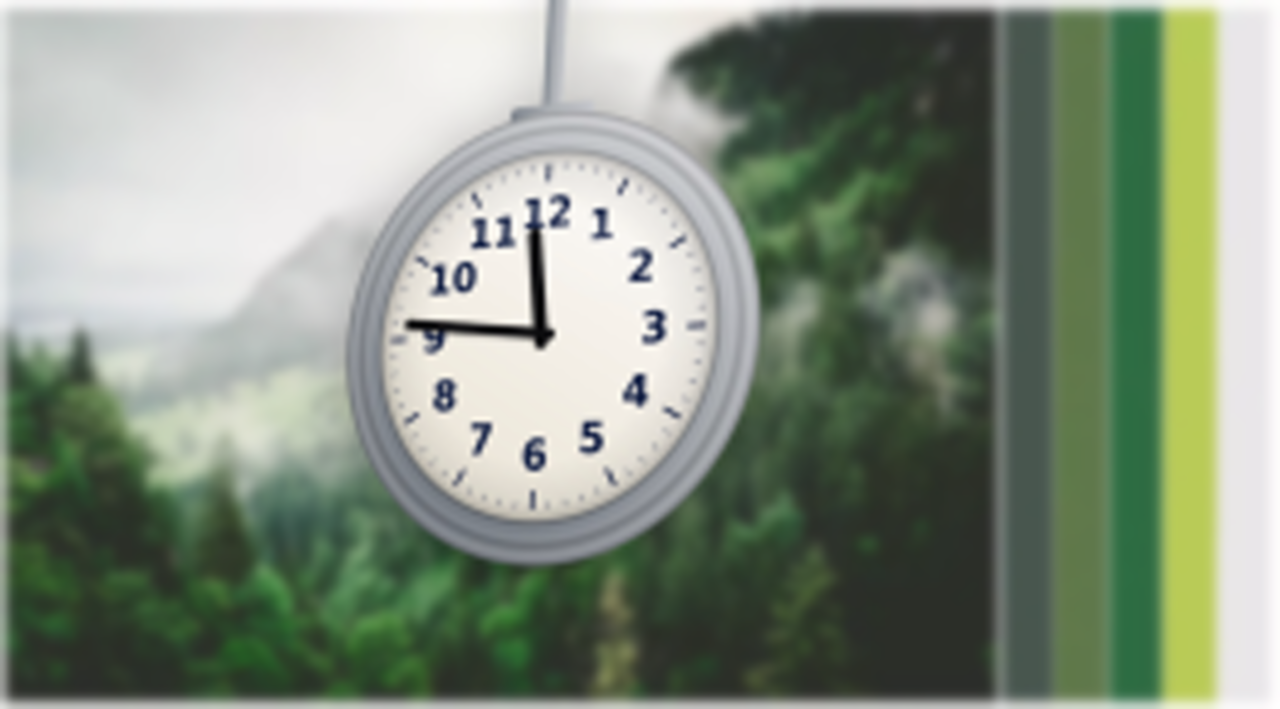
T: 11 h 46 min
